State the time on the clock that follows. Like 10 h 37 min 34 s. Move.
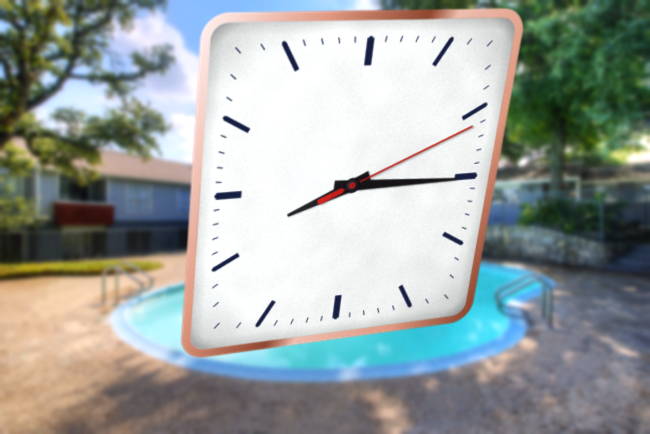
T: 8 h 15 min 11 s
